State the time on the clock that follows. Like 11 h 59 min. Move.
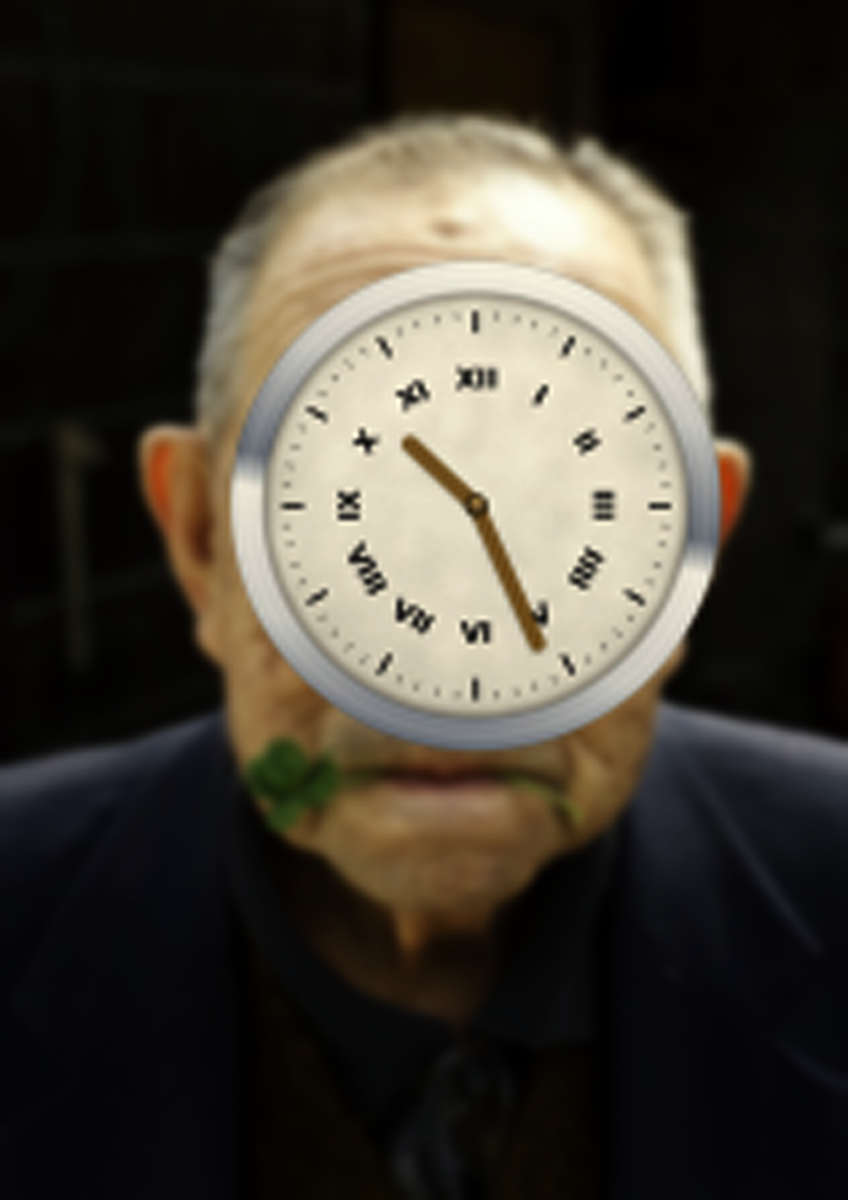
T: 10 h 26 min
